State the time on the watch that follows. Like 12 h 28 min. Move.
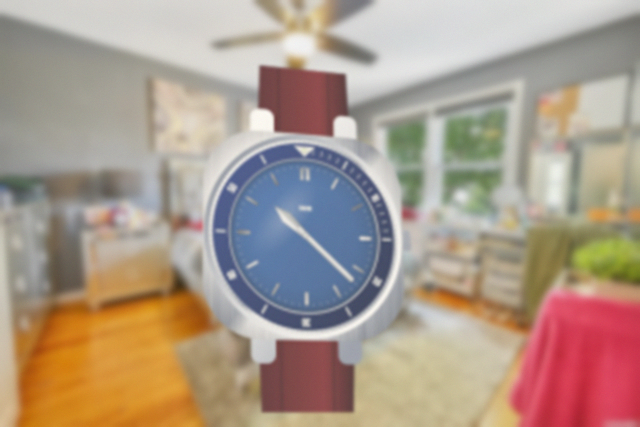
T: 10 h 22 min
